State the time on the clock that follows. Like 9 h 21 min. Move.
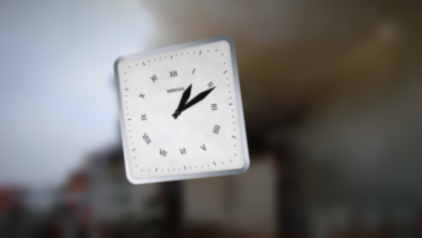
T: 1 h 11 min
